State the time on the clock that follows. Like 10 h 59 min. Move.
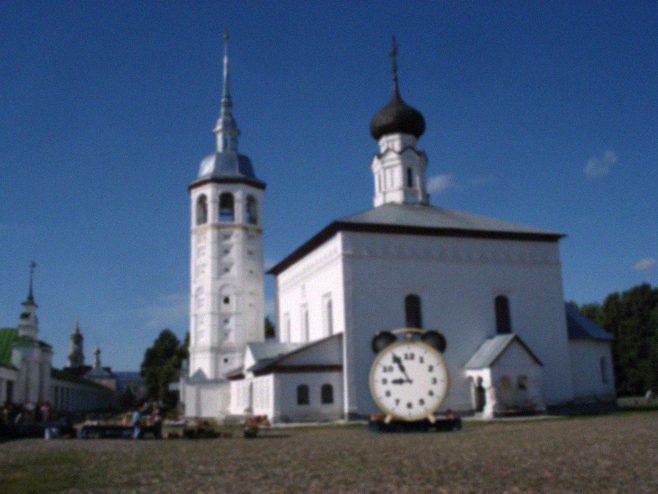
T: 8 h 55 min
